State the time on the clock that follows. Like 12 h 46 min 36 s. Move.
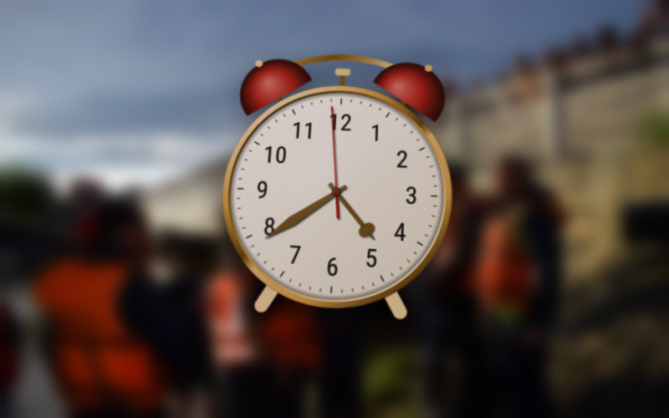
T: 4 h 38 min 59 s
